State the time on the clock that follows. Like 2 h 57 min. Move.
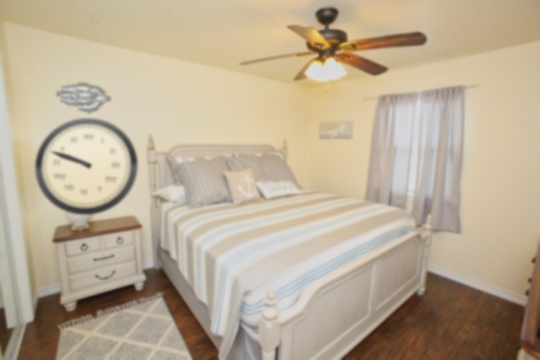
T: 9 h 48 min
